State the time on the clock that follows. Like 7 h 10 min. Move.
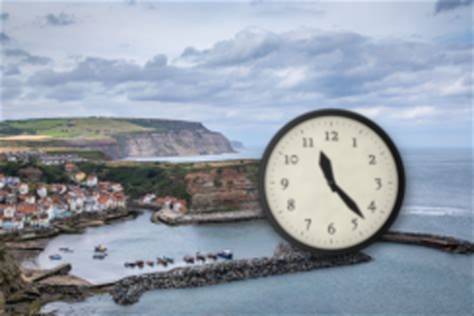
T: 11 h 23 min
